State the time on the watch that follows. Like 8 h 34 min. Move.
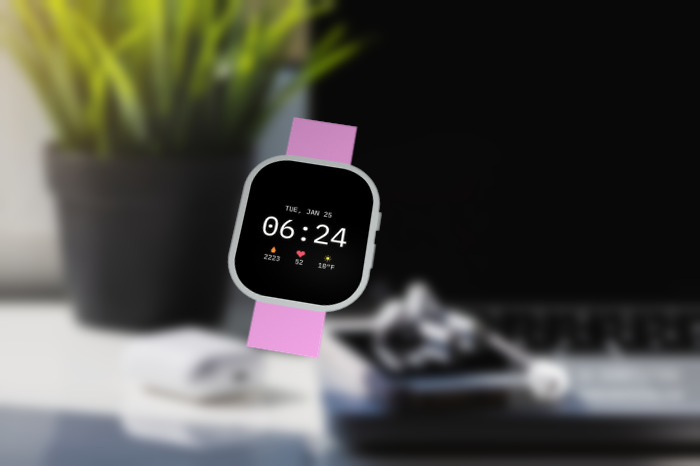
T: 6 h 24 min
